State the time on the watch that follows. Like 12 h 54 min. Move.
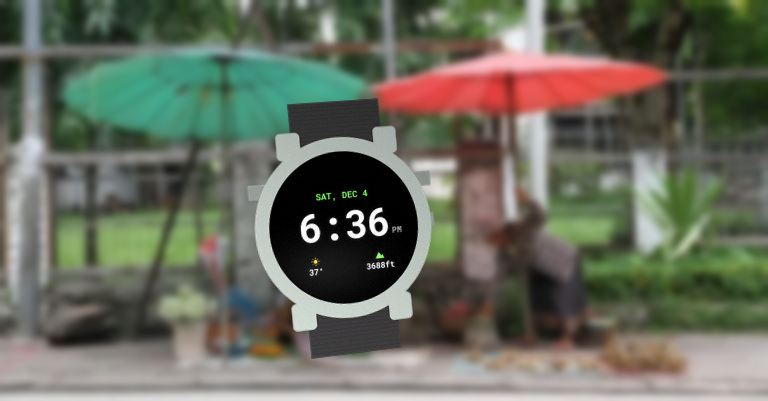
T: 6 h 36 min
